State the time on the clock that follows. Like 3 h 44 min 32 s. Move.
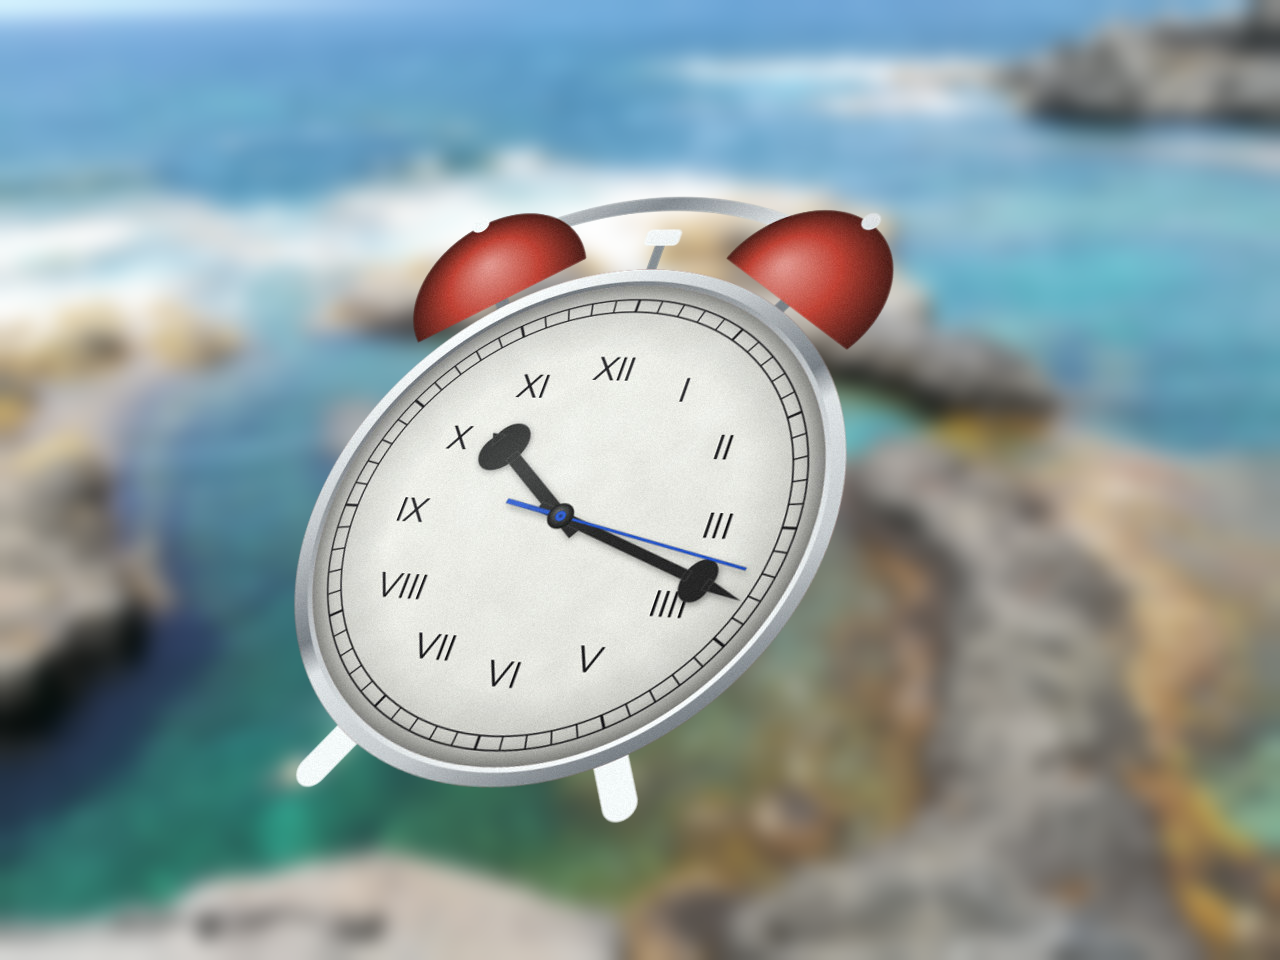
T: 10 h 18 min 17 s
